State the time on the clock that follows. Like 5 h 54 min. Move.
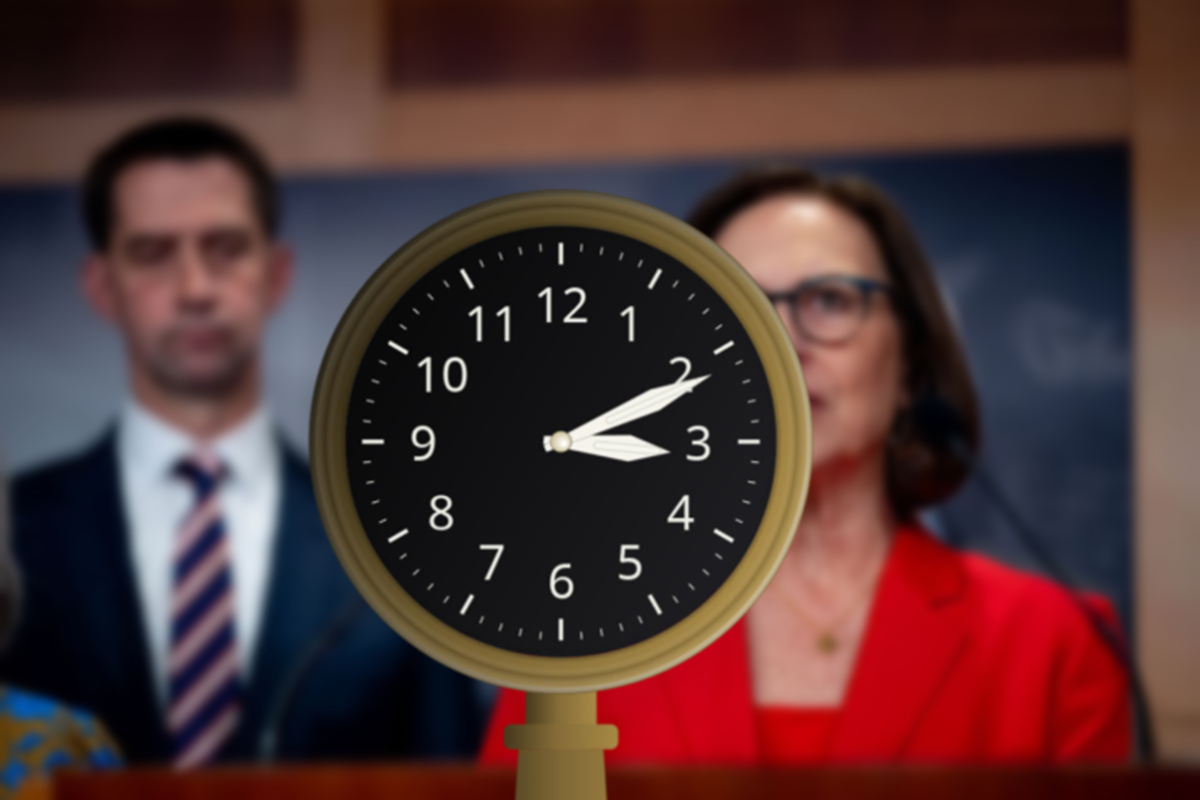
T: 3 h 11 min
